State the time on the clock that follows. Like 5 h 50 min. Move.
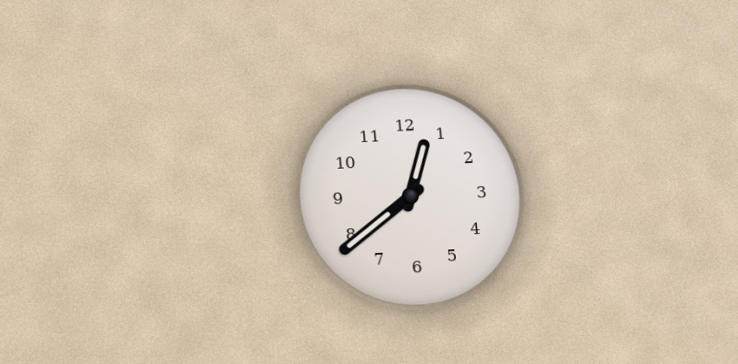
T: 12 h 39 min
